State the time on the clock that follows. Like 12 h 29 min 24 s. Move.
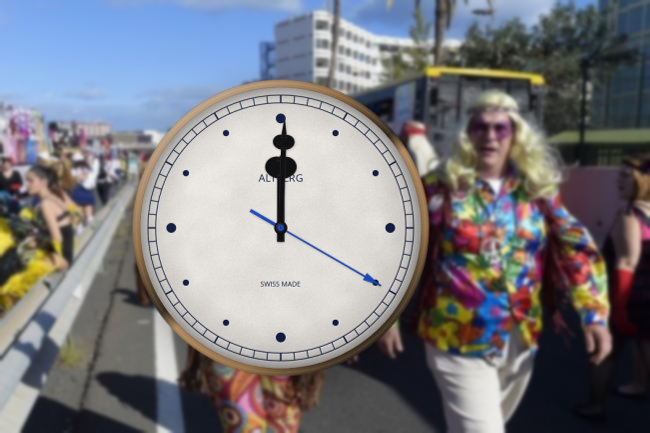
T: 12 h 00 min 20 s
